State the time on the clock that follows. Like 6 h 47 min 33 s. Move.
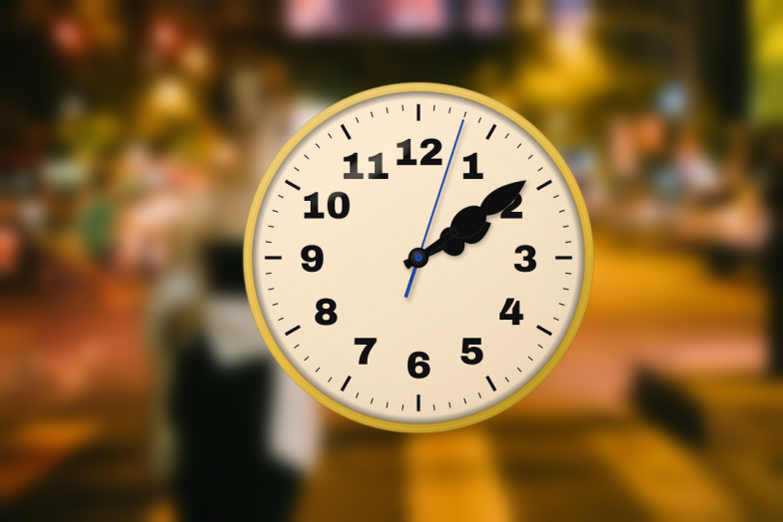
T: 2 h 09 min 03 s
